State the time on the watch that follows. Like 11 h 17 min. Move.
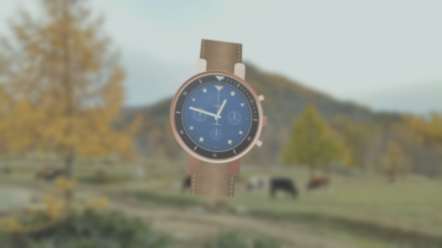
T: 12 h 47 min
